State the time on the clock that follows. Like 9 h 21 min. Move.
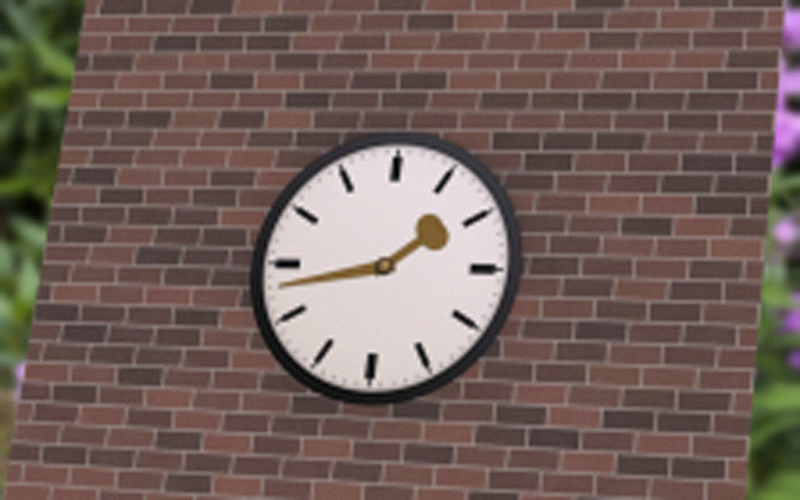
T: 1 h 43 min
